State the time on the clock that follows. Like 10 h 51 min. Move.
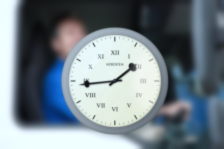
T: 1 h 44 min
